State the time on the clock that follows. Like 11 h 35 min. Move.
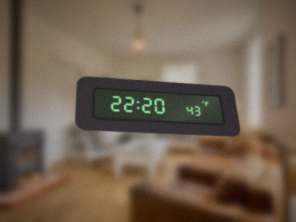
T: 22 h 20 min
